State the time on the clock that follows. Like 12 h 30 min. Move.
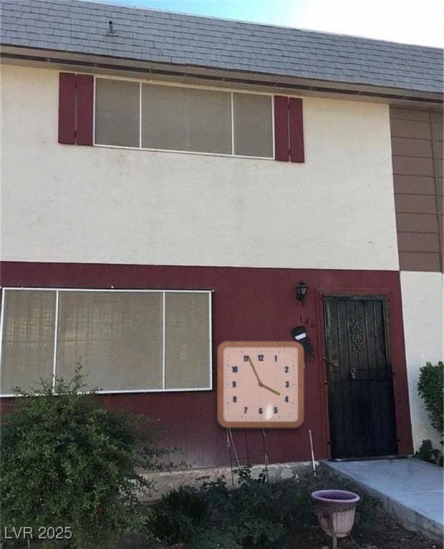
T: 3 h 56 min
